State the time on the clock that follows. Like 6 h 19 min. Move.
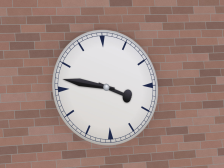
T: 3 h 47 min
